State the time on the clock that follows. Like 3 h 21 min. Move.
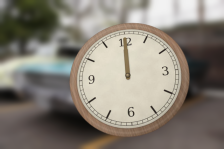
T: 12 h 00 min
